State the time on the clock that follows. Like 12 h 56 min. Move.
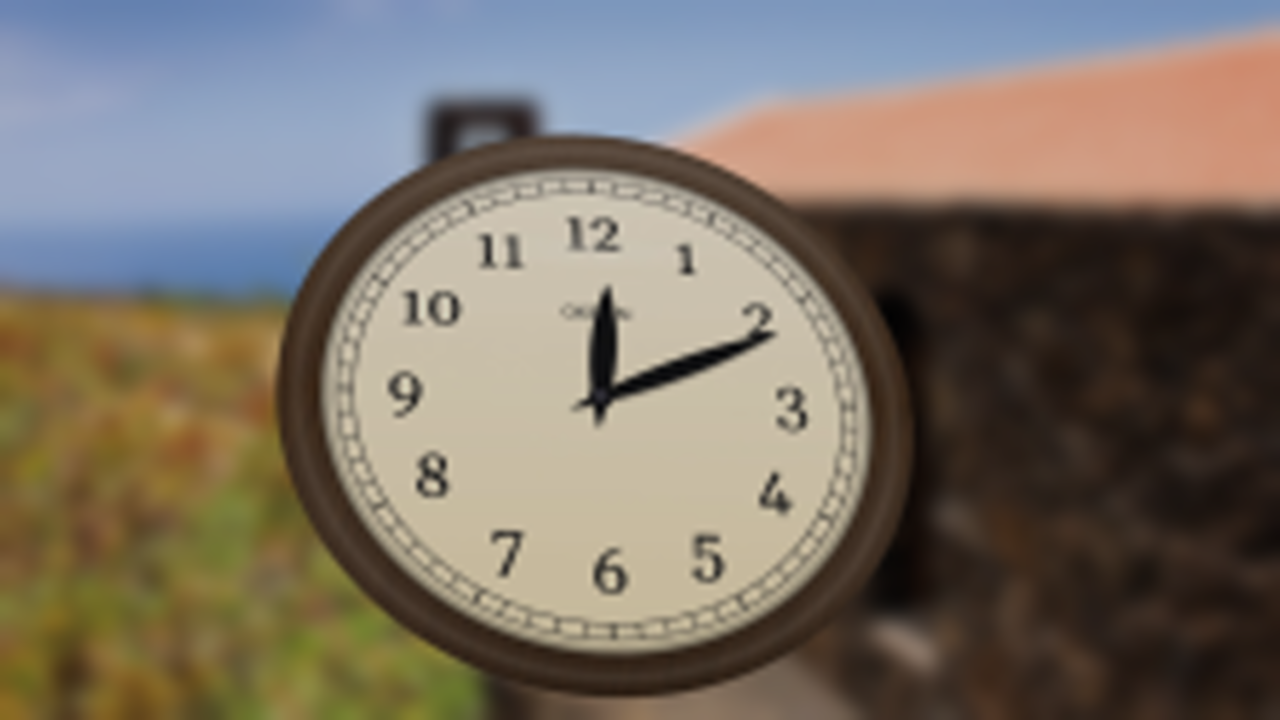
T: 12 h 11 min
